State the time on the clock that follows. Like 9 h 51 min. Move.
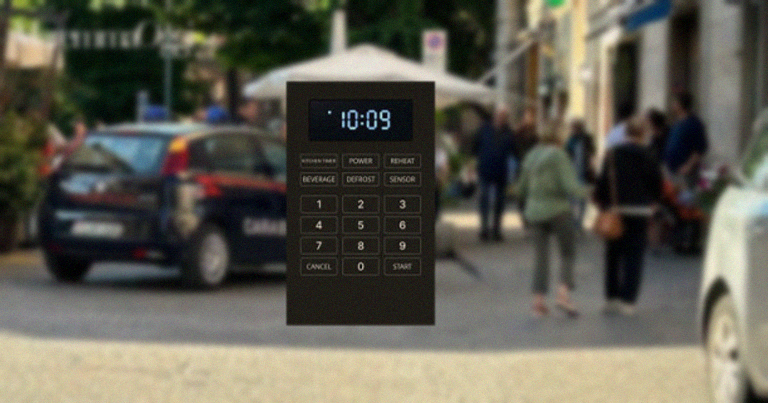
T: 10 h 09 min
